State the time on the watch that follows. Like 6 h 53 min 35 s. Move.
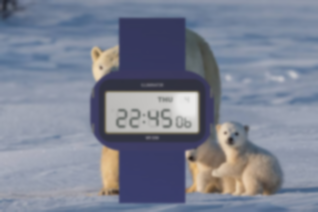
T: 22 h 45 min 06 s
